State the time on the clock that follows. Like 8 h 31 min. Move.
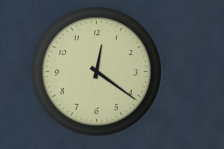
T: 12 h 21 min
